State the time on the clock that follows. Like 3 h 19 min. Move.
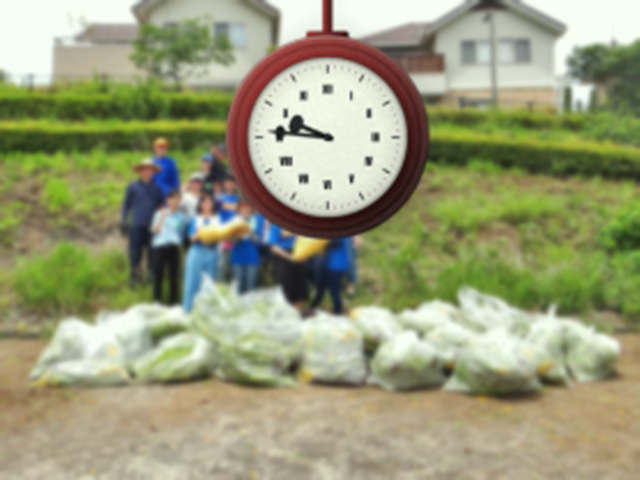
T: 9 h 46 min
